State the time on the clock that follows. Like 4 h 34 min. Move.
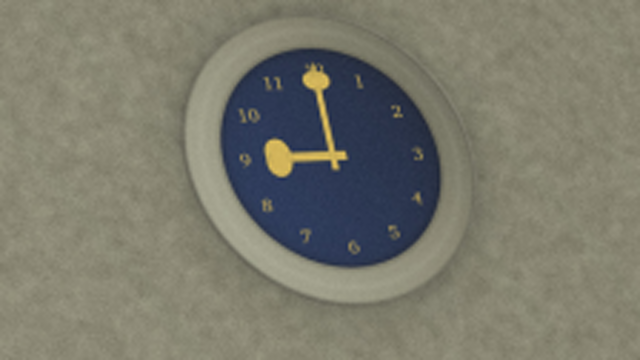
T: 9 h 00 min
